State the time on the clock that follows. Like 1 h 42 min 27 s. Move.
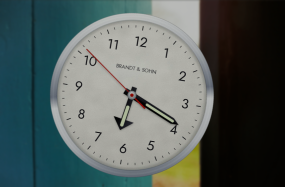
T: 6 h 18 min 51 s
